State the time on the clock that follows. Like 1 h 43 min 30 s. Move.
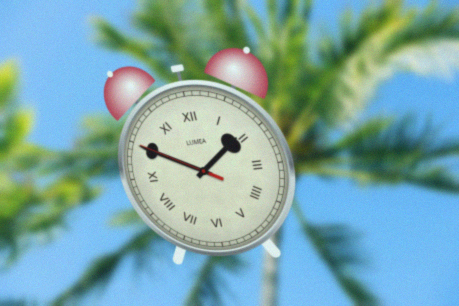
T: 1 h 49 min 50 s
